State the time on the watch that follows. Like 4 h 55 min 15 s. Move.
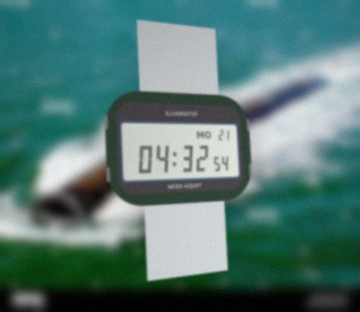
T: 4 h 32 min 54 s
